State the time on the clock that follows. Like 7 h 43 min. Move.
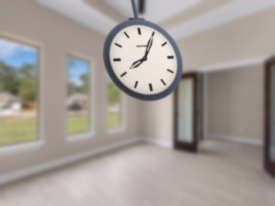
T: 8 h 05 min
